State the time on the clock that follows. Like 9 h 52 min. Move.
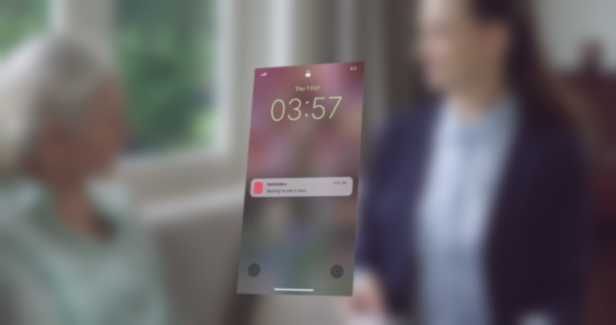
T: 3 h 57 min
